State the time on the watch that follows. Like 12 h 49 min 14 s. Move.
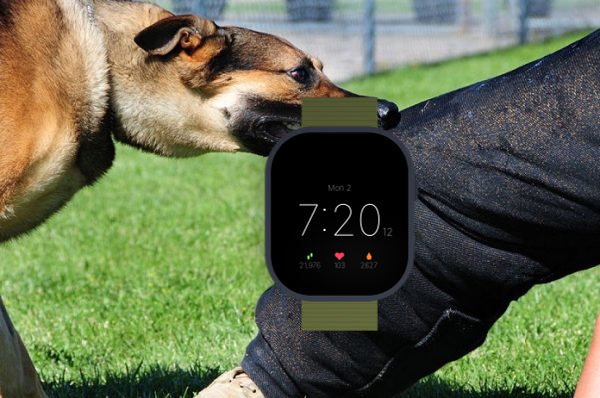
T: 7 h 20 min 12 s
